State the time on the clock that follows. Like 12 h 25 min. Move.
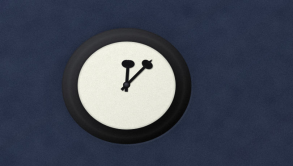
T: 12 h 07 min
